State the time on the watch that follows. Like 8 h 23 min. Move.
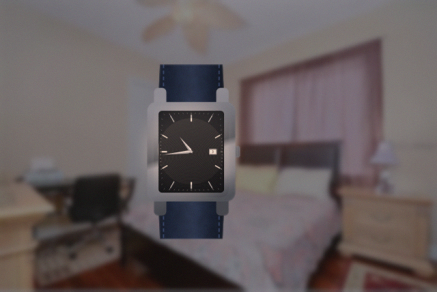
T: 10 h 44 min
